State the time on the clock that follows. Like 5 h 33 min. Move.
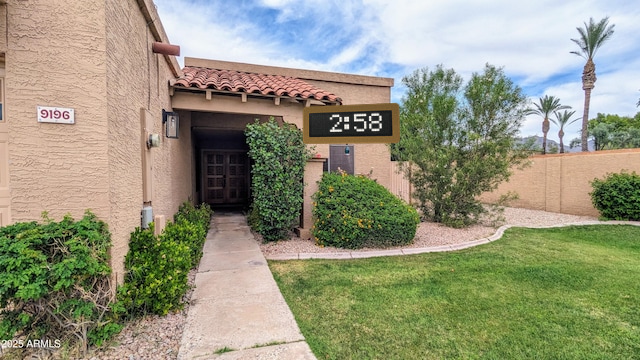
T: 2 h 58 min
